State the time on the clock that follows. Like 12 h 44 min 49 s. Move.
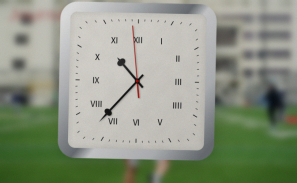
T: 10 h 36 min 59 s
